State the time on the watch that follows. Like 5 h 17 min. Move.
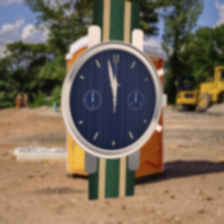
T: 11 h 58 min
